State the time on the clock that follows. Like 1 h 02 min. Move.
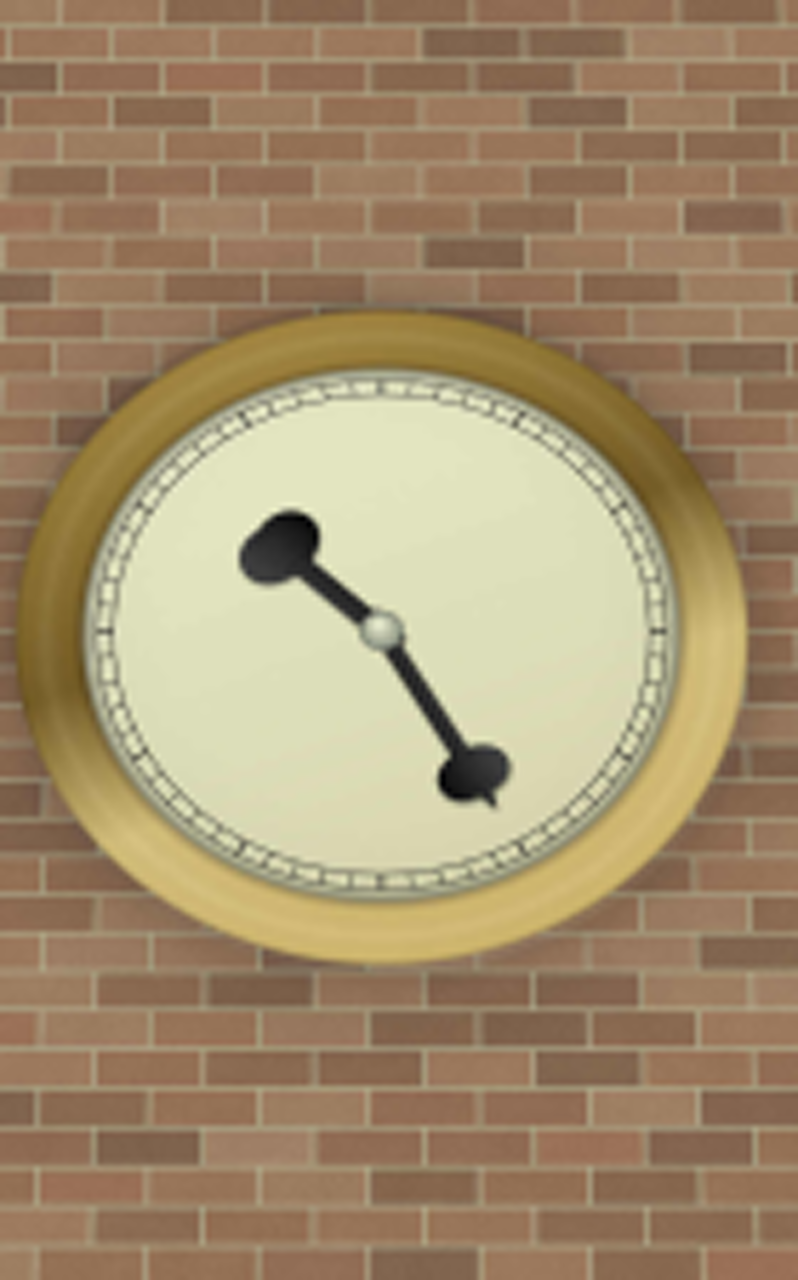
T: 10 h 25 min
